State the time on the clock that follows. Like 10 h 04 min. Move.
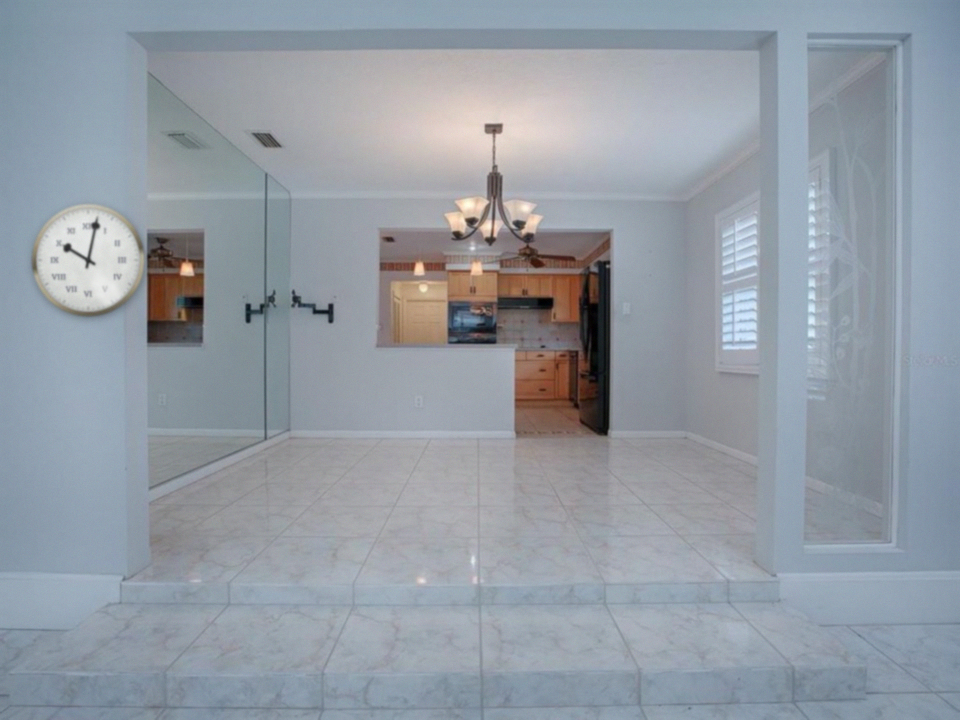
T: 10 h 02 min
